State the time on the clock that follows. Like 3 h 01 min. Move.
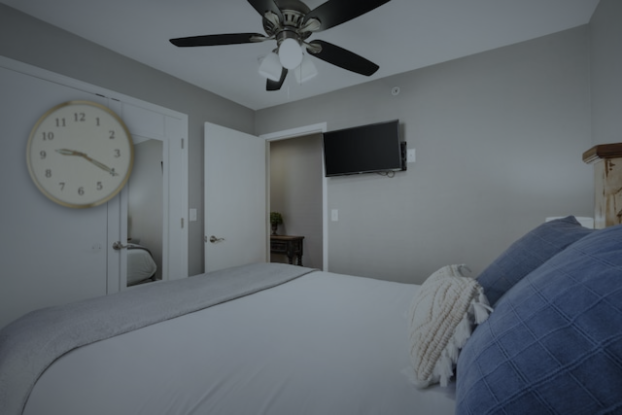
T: 9 h 20 min
